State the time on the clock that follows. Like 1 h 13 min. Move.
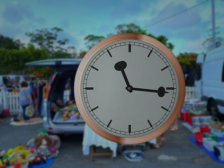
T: 11 h 16 min
